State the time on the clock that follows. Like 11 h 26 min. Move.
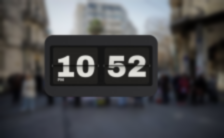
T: 10 h 52 min
